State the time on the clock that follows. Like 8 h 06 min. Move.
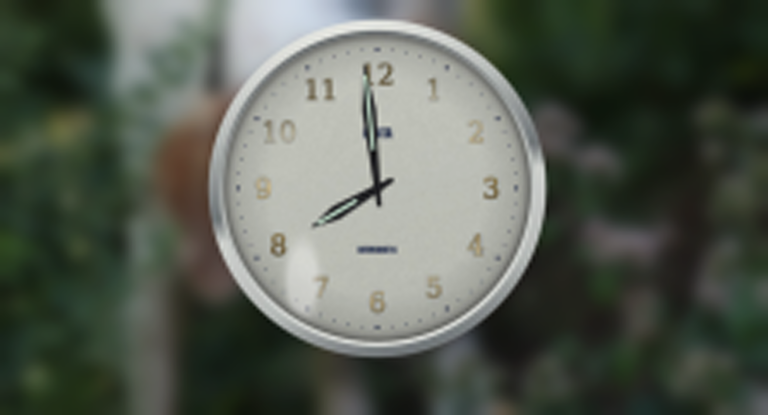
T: 7 h 59 min
